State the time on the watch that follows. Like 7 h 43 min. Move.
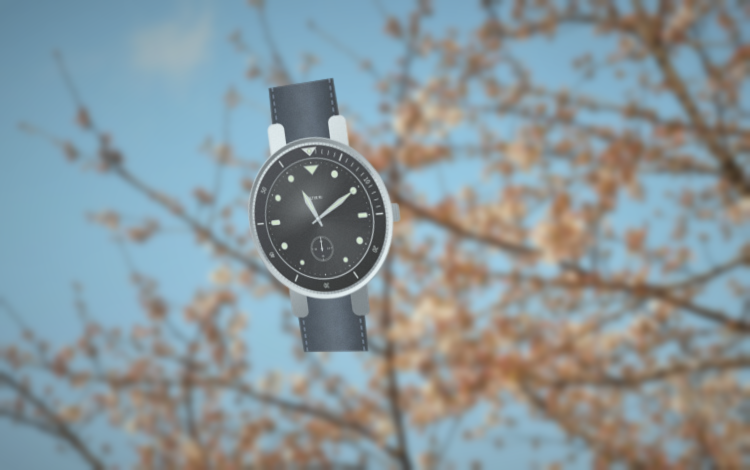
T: 11 h 10 min
